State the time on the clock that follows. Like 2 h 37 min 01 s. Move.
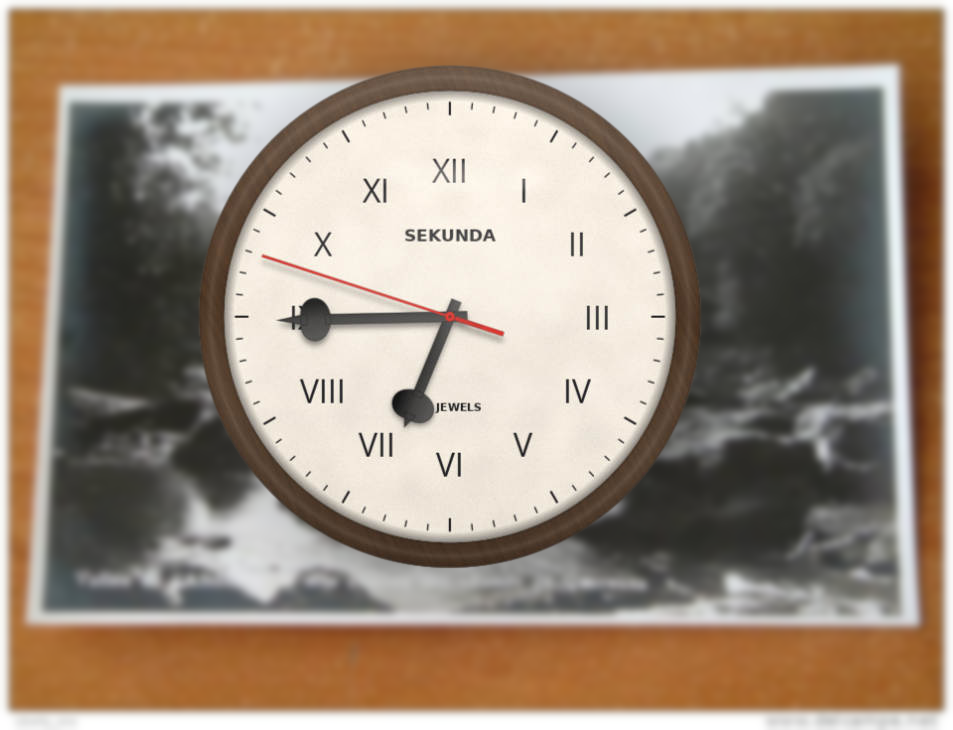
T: 6 h 44 min 48 s
